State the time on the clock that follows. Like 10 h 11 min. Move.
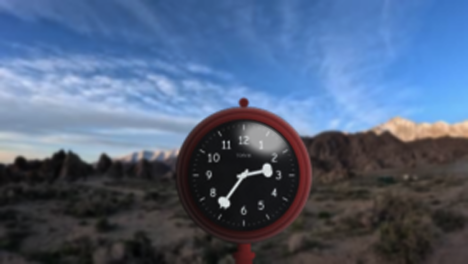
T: 2 h 36 min
